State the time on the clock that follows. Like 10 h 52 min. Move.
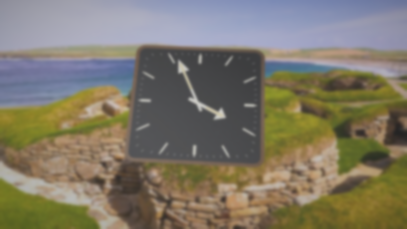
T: 3 h 56 min
